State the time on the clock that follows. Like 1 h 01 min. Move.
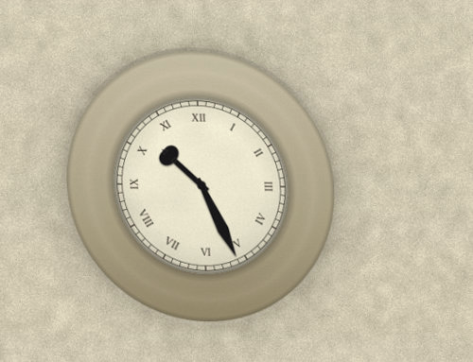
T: 10 h 26 min
